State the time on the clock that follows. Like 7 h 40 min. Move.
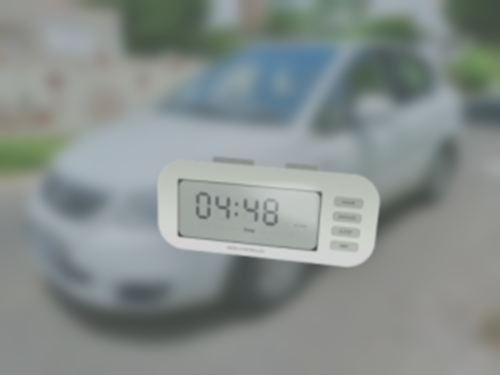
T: 4 h 48 min
